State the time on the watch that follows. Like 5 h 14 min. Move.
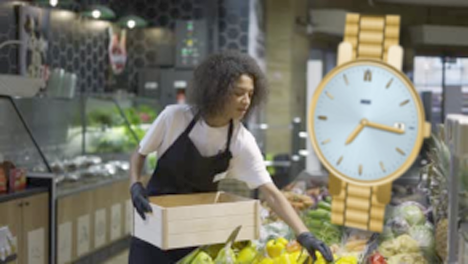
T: 7 h 16 min
